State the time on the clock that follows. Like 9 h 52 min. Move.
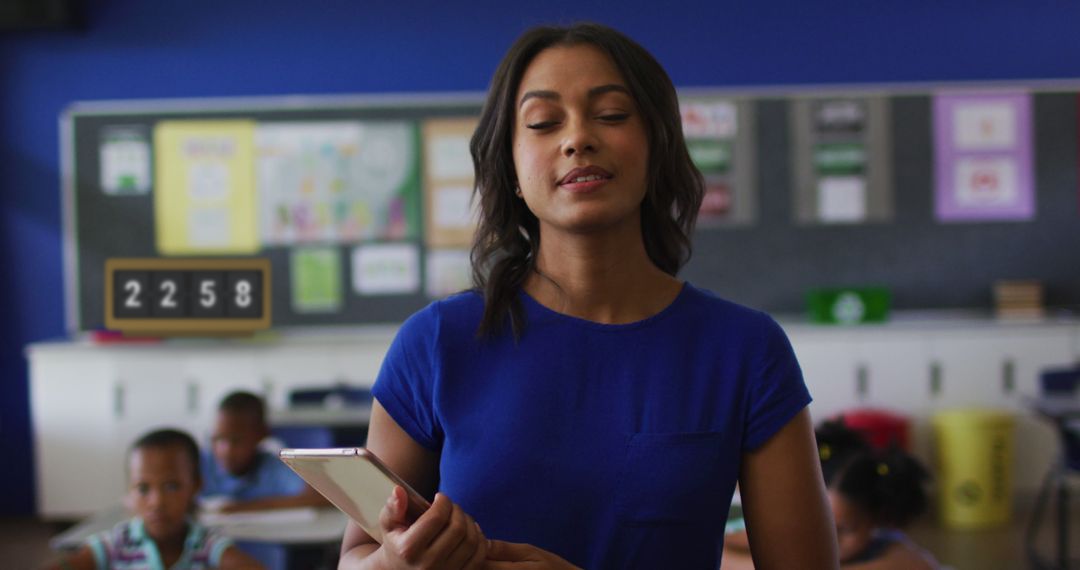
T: 22 h 58 min
